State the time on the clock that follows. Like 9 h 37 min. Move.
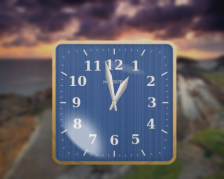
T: 12 h 58 min
